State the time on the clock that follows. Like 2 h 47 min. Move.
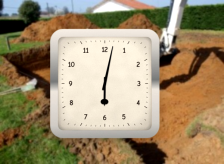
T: 6 h 02 min
